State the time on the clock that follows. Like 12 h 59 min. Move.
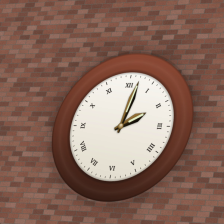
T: 2 h 02 min
